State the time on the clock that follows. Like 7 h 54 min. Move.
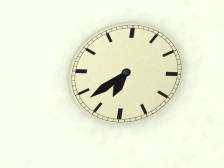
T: 6 h 38 min
